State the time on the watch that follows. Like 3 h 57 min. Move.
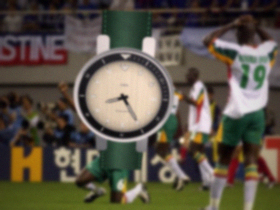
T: 8 h 25 min
